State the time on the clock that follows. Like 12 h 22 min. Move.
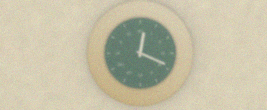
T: 12 h 19 min
